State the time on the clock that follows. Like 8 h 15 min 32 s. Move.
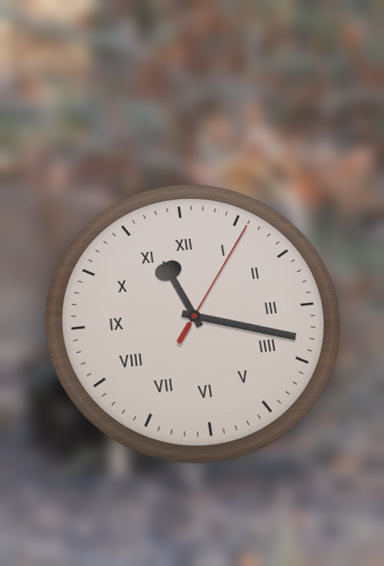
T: 11 h 18 min 06 s
